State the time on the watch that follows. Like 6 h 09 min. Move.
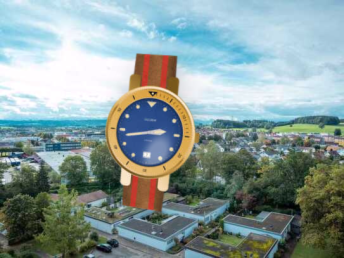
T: 2 h 43 min
